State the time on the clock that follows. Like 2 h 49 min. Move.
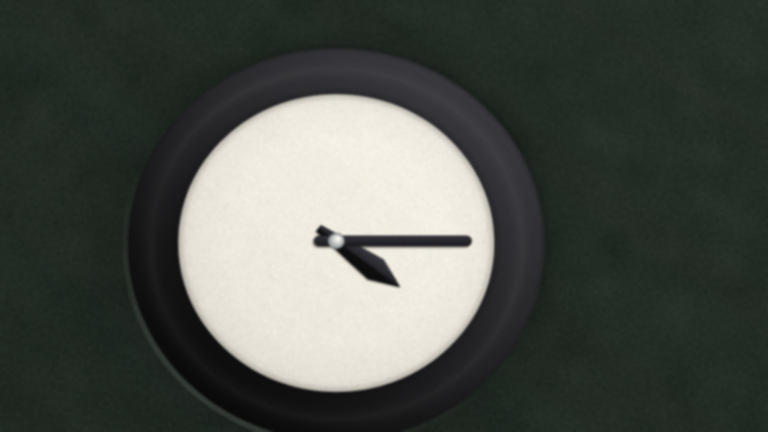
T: 4 h 15 min
